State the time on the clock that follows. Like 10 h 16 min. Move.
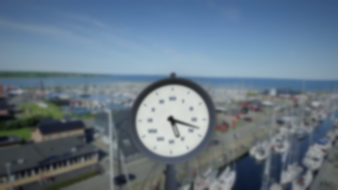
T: 5 h 18 min
